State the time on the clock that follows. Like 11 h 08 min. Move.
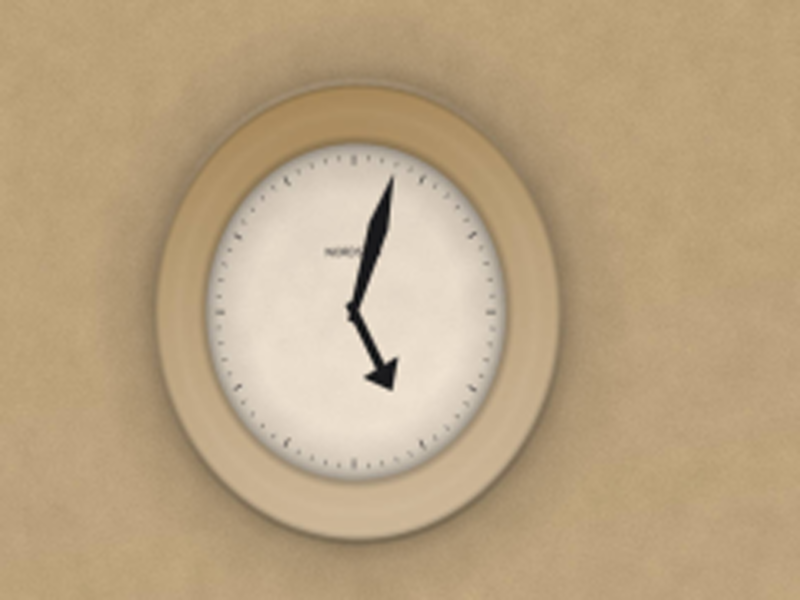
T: 5 h 03 min
